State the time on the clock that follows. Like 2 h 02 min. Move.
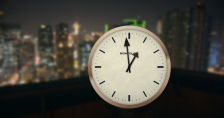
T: 12 h 59 min
